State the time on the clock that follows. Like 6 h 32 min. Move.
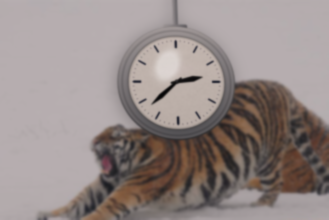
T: 2 h 38 min
